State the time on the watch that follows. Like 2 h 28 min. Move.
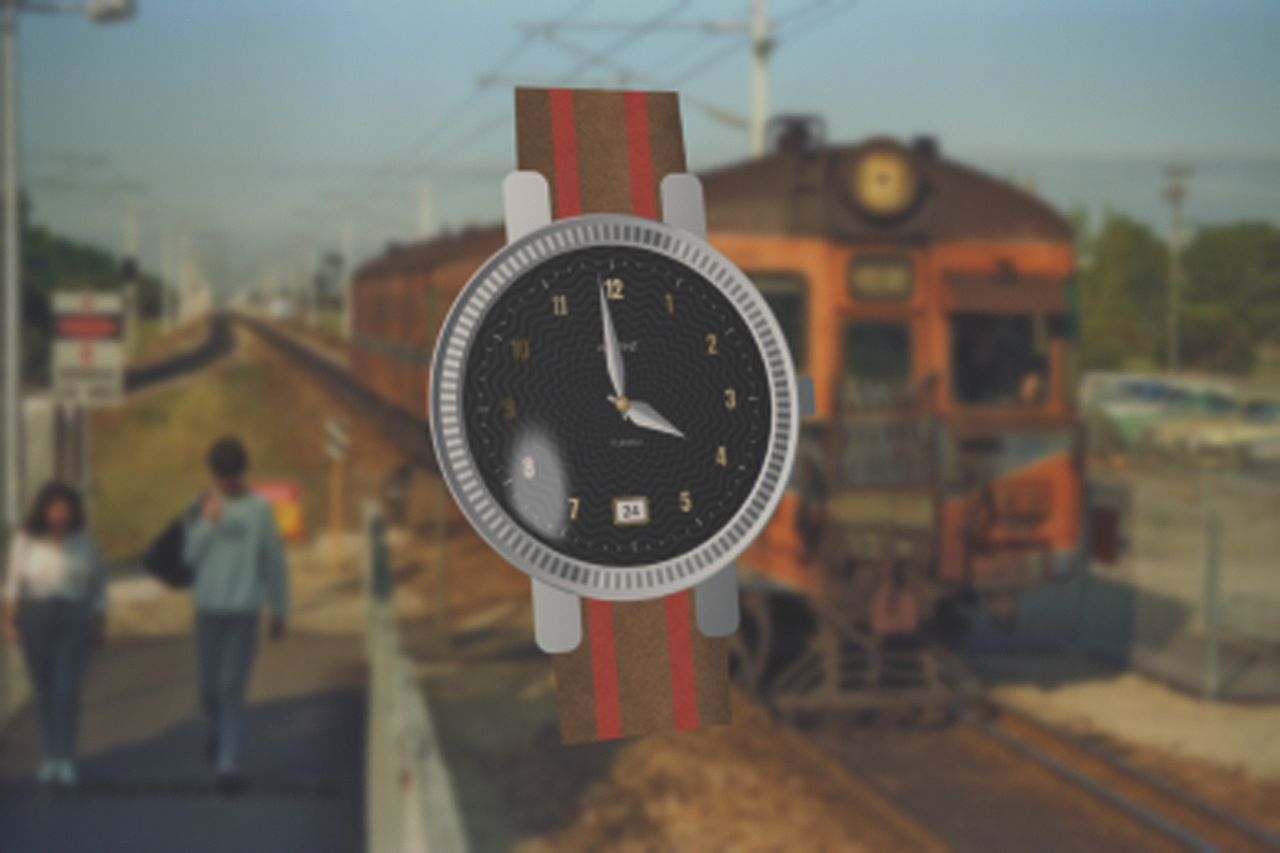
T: 3 h 59 min
